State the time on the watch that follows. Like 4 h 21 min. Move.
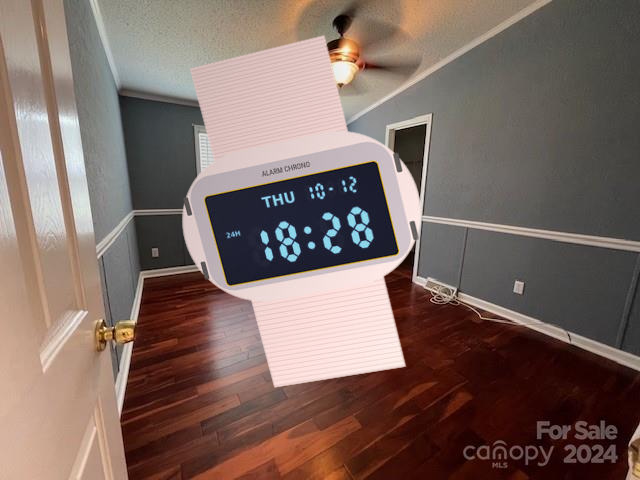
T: 18 h 28 min
